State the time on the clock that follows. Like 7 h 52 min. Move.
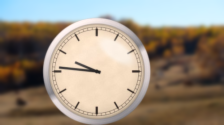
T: 9 h 46 min
